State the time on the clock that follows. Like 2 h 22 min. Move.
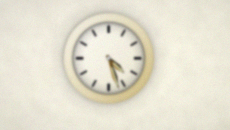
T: 4 h 27 min
